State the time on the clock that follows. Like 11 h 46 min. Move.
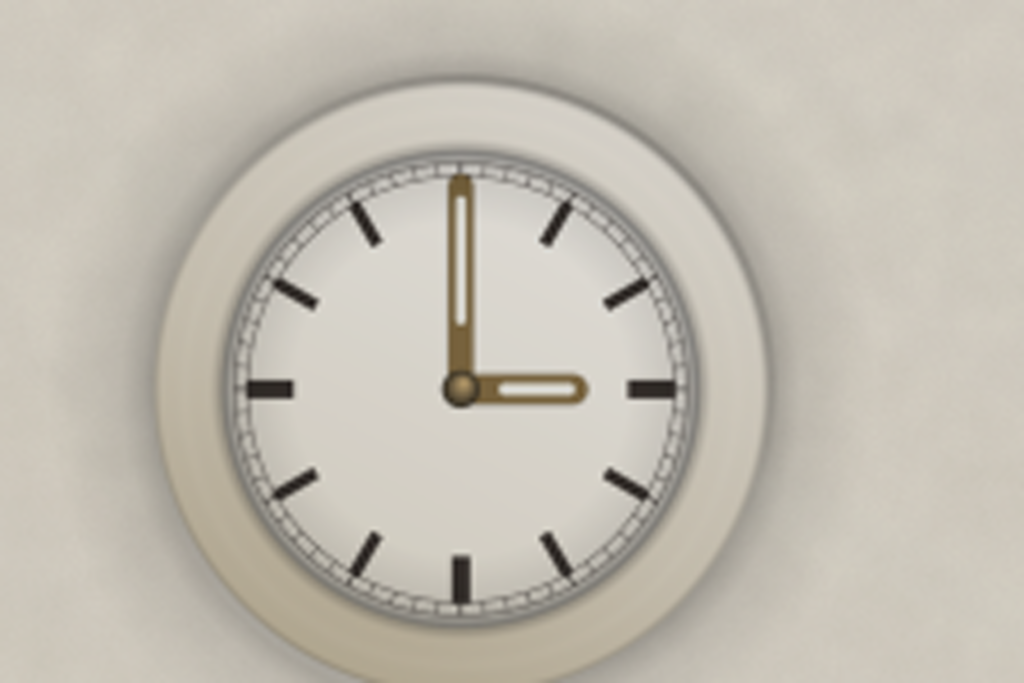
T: 3 h 00 min
